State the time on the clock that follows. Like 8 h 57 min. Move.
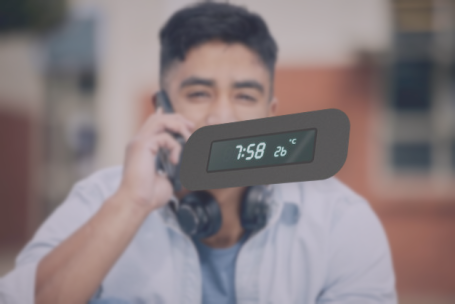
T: 7 h 58 min
